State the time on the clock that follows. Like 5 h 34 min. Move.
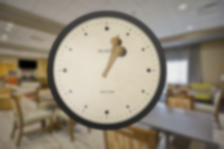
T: 1 h 03 min
